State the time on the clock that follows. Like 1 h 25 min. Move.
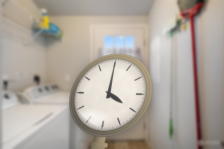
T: 4 h 00 min
